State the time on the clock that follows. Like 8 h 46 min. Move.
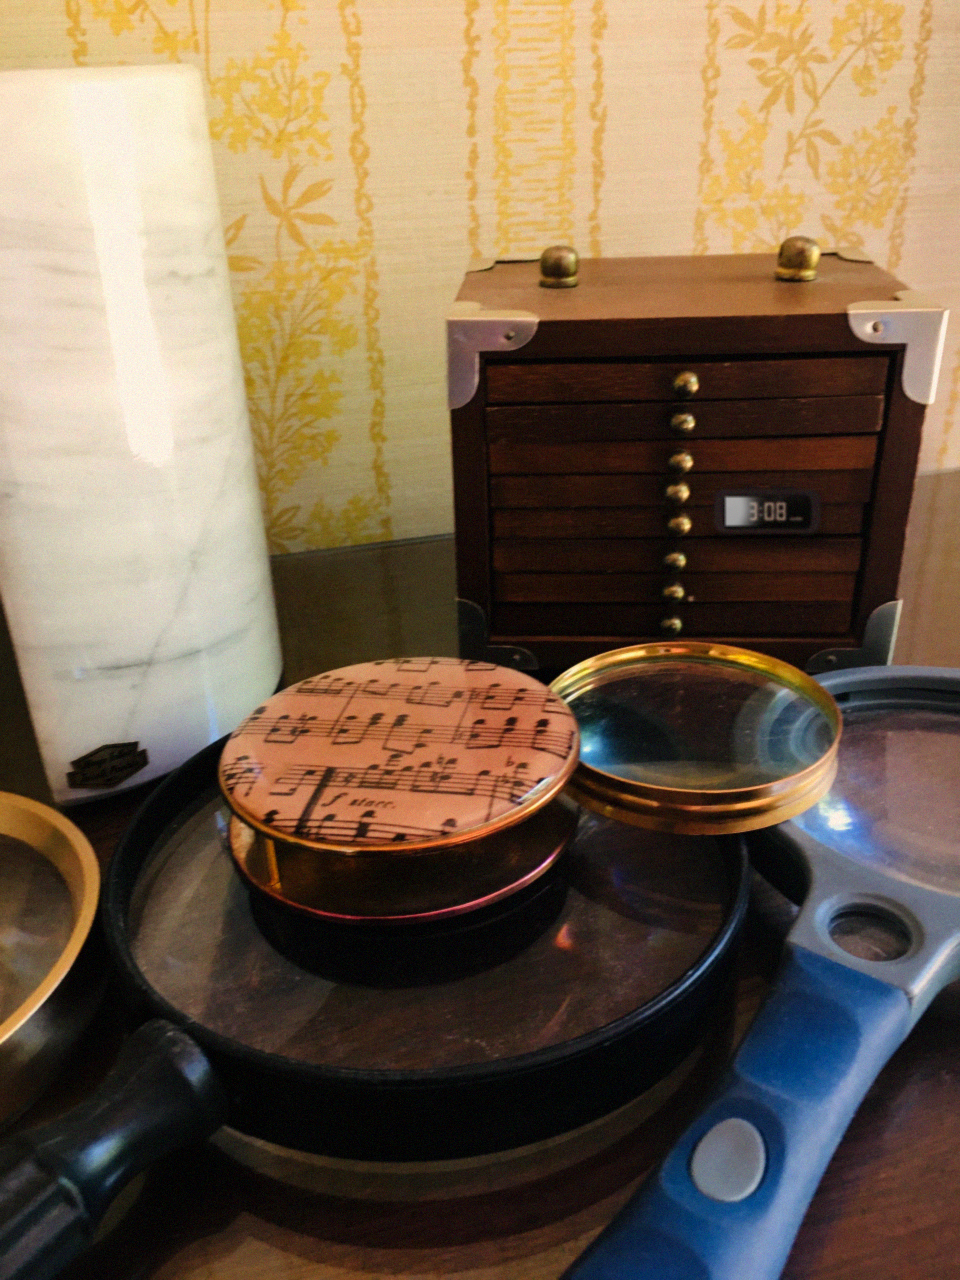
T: 3 h 08 min
